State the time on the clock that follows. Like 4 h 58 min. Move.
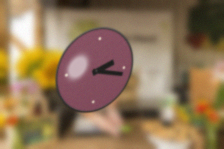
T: 2 h 17 min
